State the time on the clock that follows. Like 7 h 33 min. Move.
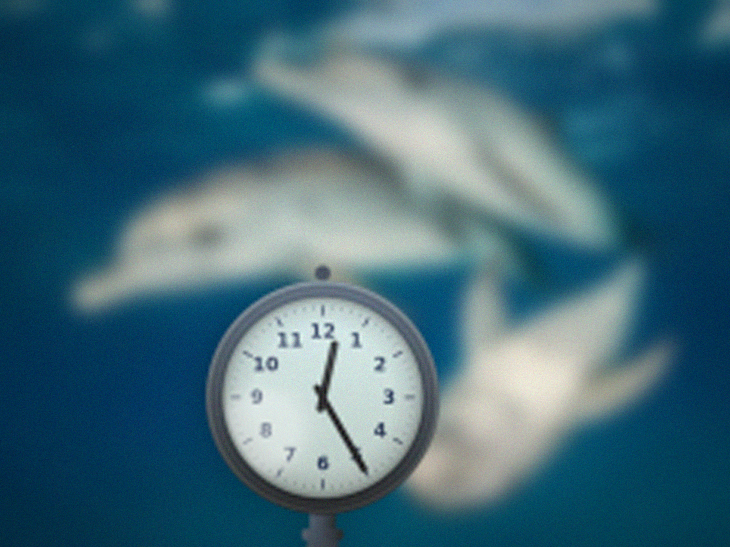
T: 12 h 25 min
